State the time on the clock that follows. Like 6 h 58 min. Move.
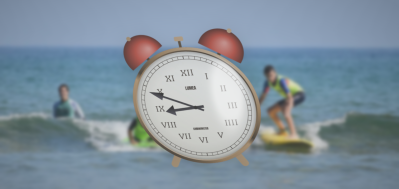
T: 8 h 49 min
